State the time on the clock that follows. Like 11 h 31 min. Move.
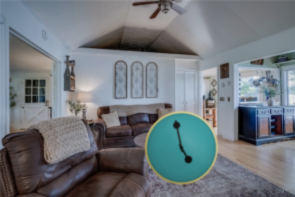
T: 4 h 58 min
